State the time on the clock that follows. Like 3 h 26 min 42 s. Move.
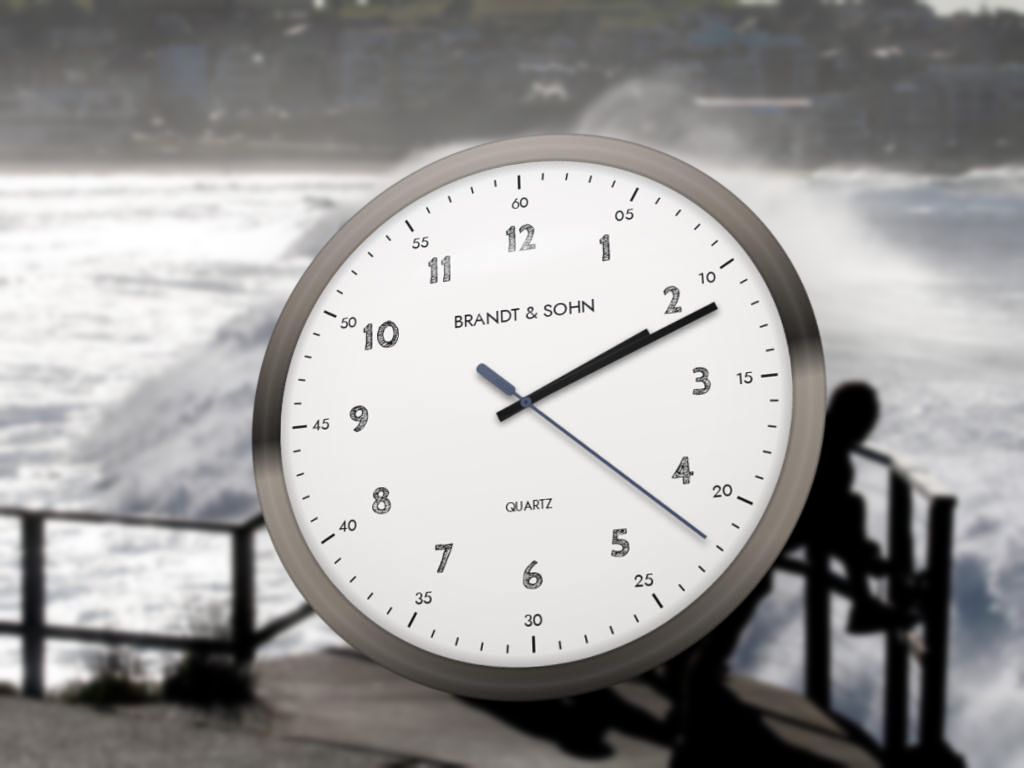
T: 2 h 11 min 22 s
